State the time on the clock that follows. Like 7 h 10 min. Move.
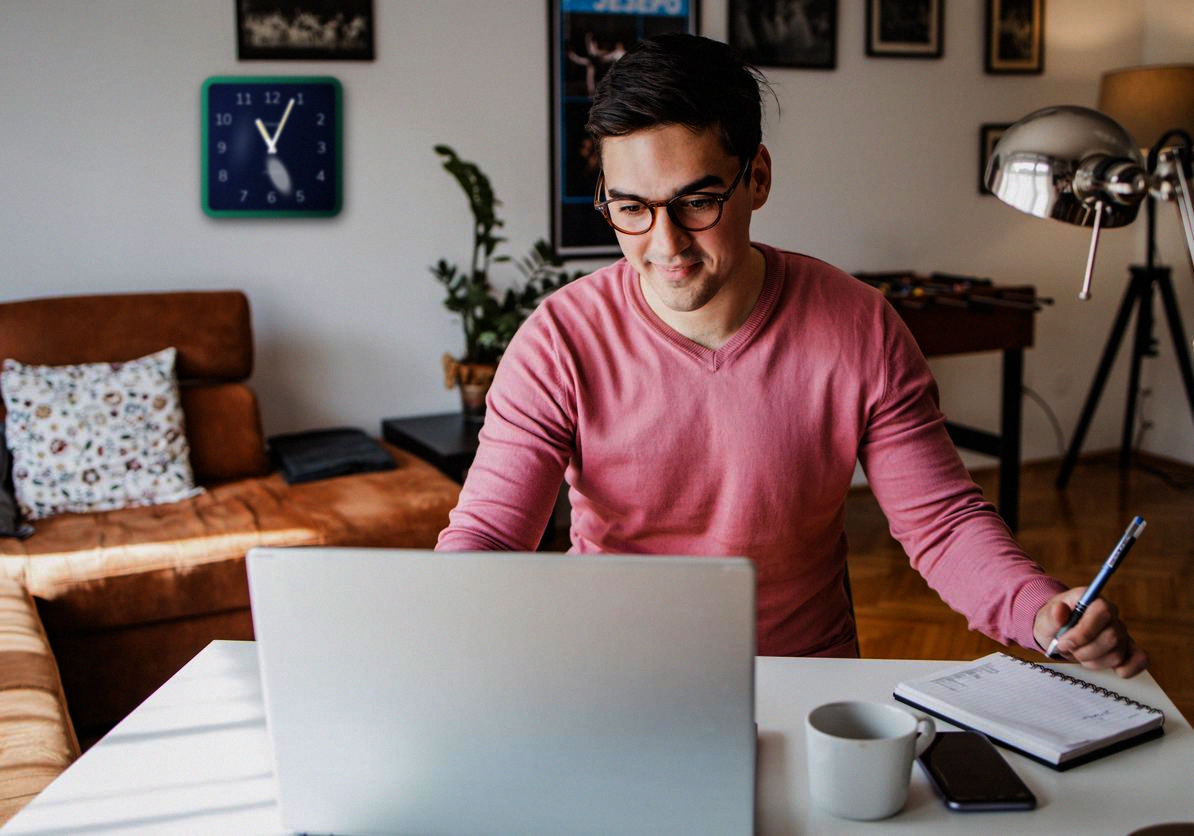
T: 11 h 04 min
